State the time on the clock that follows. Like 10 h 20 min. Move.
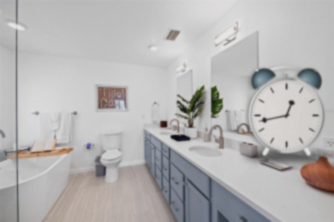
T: 12 h 43 min
